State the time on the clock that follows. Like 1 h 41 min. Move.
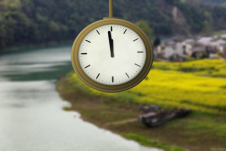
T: 11 h 59 min
